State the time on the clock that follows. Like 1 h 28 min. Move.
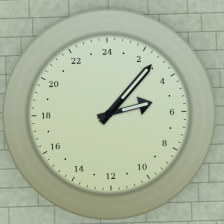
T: 5 h 07 min
